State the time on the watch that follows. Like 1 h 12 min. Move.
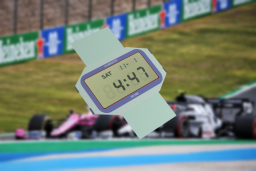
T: 4 h 47 min
